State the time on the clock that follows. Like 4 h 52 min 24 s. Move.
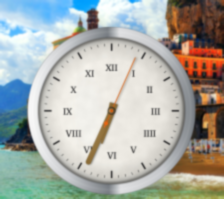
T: 6 h 34 min 04 s
